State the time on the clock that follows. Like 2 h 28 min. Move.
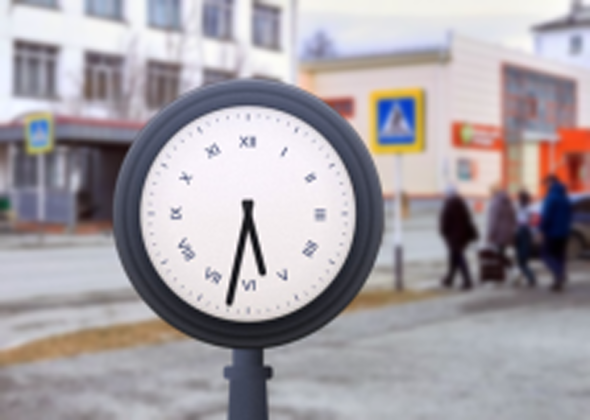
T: 5 h 32 min
